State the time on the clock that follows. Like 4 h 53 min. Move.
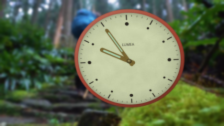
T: 9 h 55 min
